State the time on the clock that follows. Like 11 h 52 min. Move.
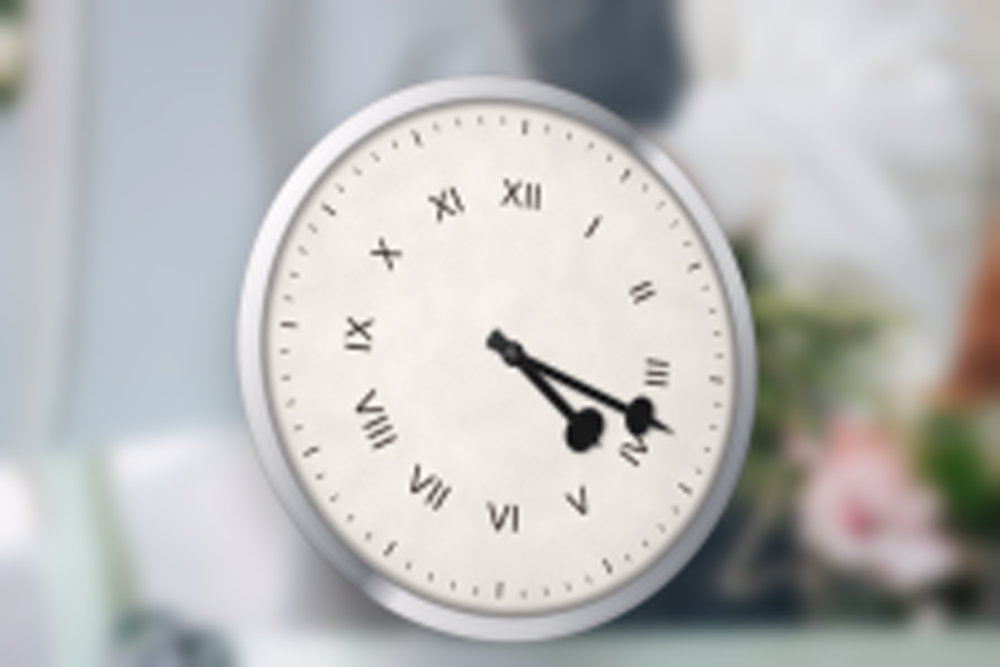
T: 4 h 18 min
